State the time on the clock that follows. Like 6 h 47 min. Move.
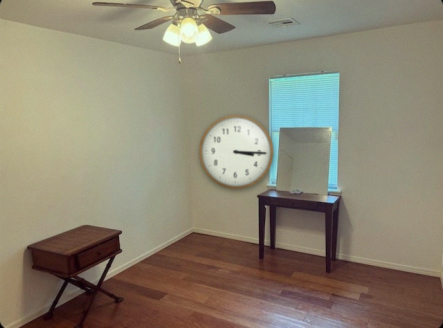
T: 3 h 15 min
